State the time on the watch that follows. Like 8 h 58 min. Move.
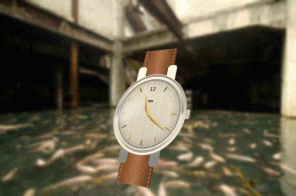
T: 11 h 21 min
